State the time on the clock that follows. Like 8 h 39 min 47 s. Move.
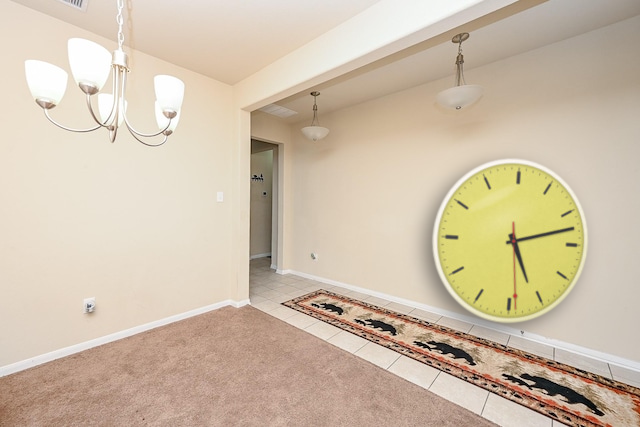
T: 5 h 12 min 29 s
